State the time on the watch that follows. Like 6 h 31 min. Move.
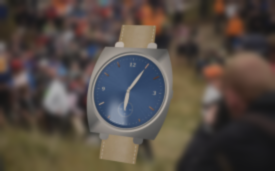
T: 6 h 05 min
